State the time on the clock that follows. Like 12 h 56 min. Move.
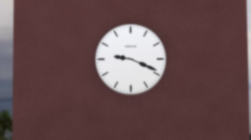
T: 9 h 19 min
